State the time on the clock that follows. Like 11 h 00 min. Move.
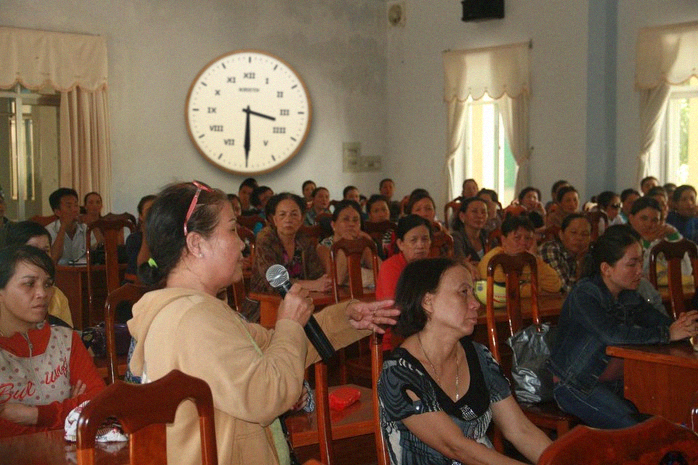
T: 3 h 30 min
